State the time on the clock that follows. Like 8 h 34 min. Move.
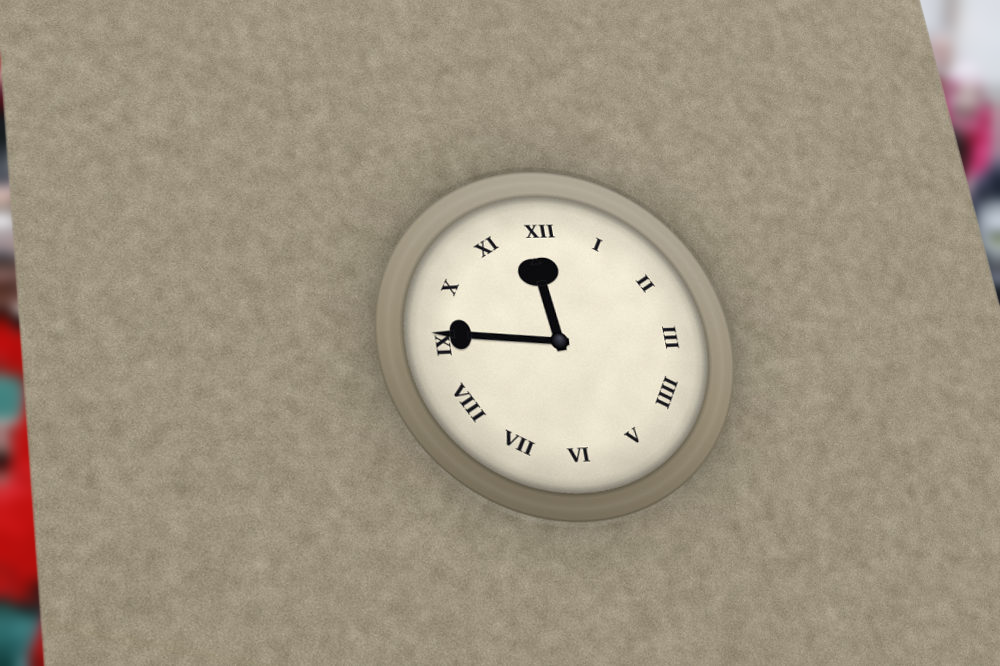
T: 11 h 46 min
